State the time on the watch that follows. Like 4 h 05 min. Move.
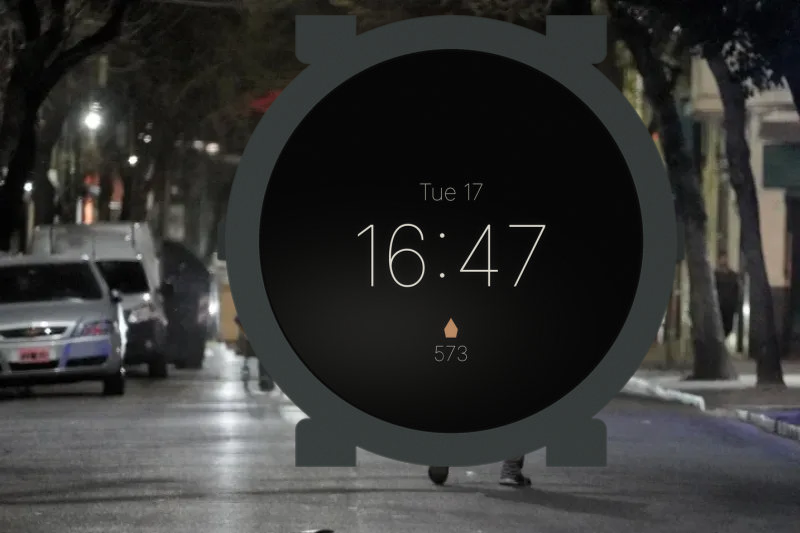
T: 16 h 47 min
